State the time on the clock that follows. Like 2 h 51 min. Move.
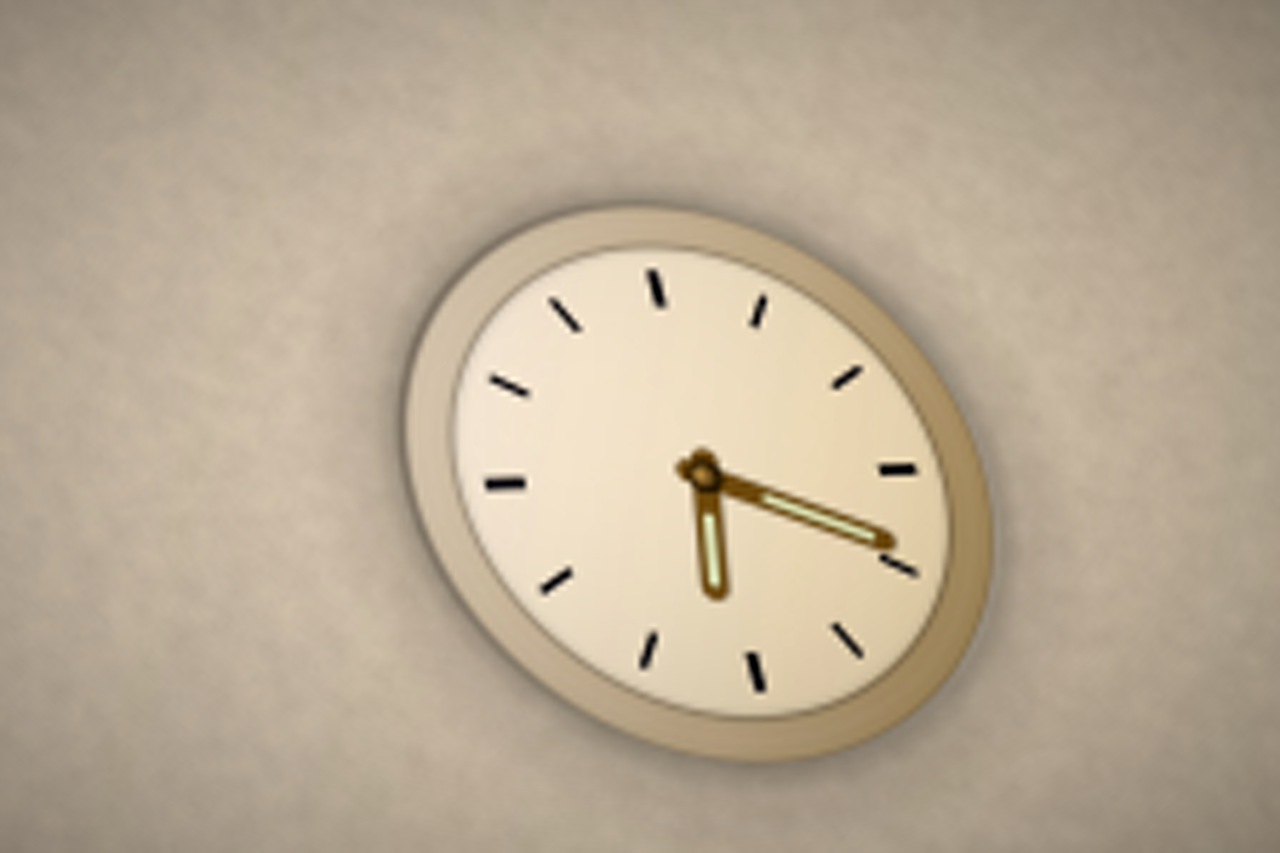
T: 6 h 19 min
